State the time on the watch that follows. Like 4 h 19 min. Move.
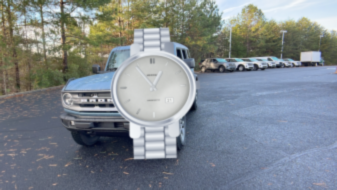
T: 12 h 54 min
